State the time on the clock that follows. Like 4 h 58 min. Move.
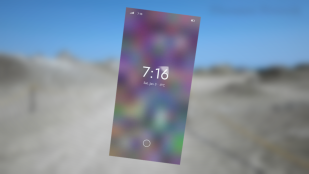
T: 7 h 16 min
